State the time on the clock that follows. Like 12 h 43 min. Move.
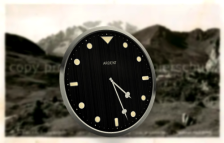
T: 4 h 27 min
